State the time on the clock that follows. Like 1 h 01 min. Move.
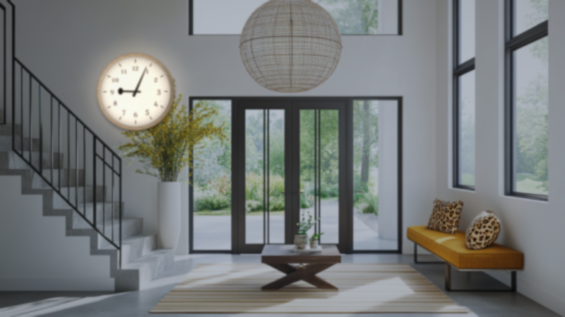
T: 9 h 04 min
